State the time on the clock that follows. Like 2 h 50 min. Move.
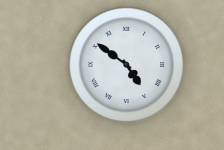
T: 4 h 51 min
